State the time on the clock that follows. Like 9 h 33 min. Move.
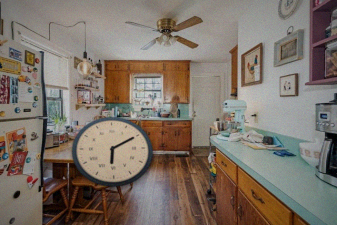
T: 6 h 10 min
